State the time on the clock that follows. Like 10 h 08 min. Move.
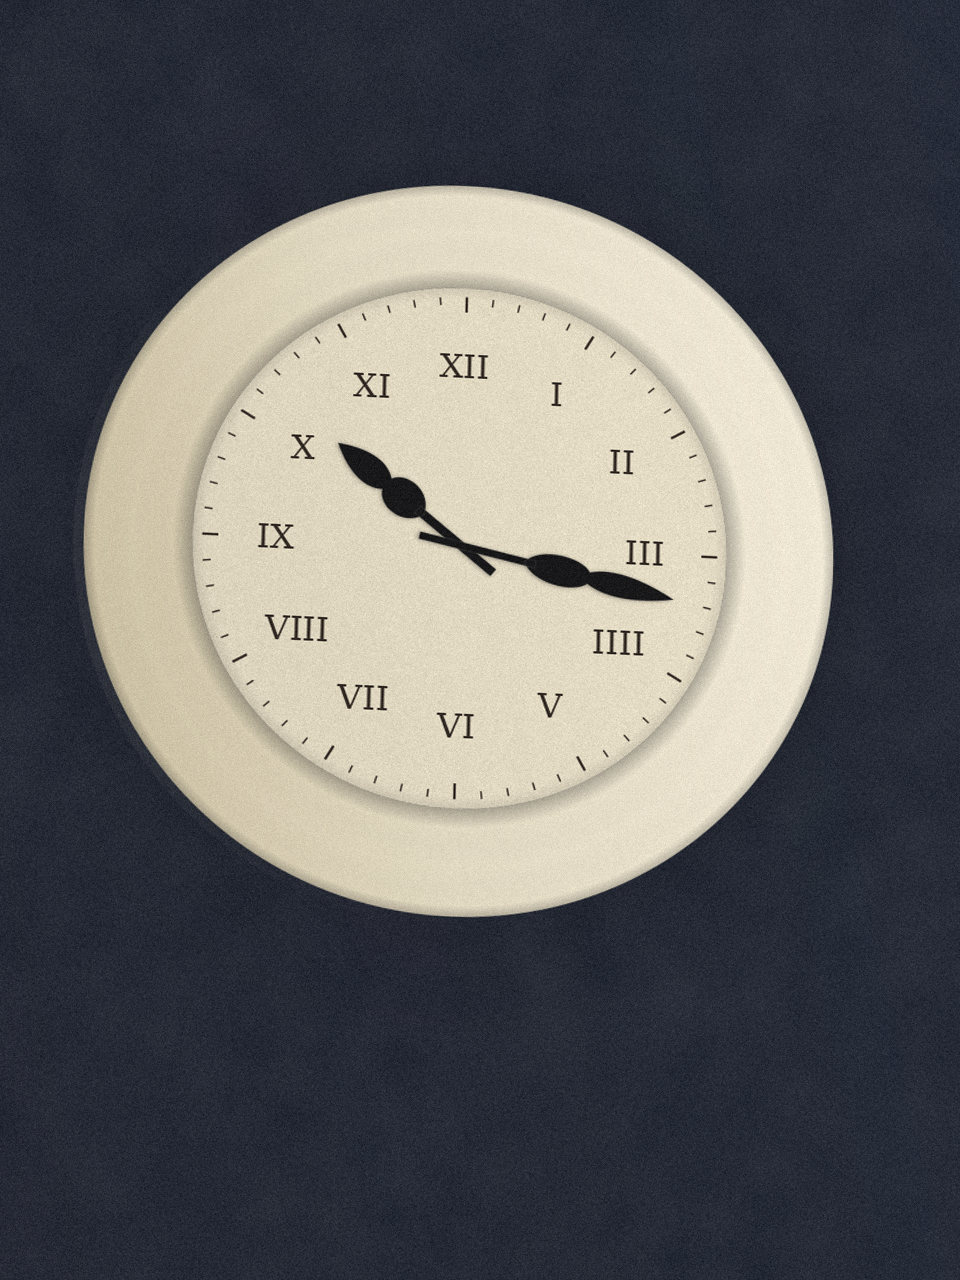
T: 10 h 17 min
